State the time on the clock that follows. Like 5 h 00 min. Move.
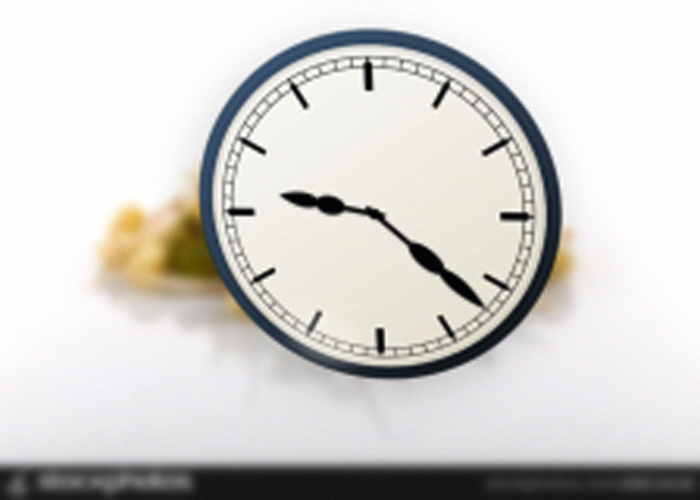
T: 9 h 22 min
